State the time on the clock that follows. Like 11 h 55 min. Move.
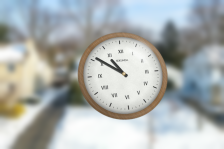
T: 10 h 51 min
